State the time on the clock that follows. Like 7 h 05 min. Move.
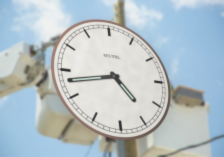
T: 4 h 43 min
